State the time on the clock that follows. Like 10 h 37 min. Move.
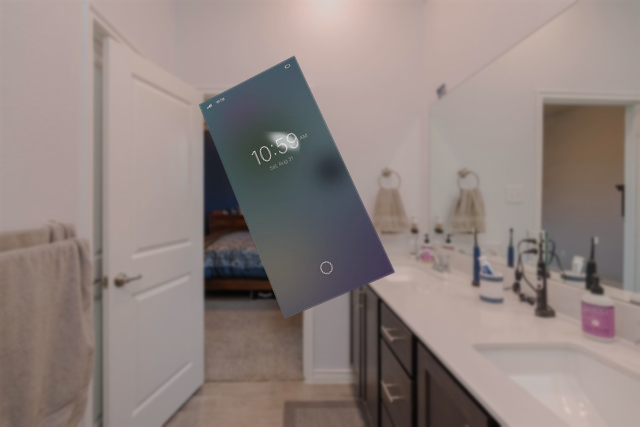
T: 10 h 59 min
